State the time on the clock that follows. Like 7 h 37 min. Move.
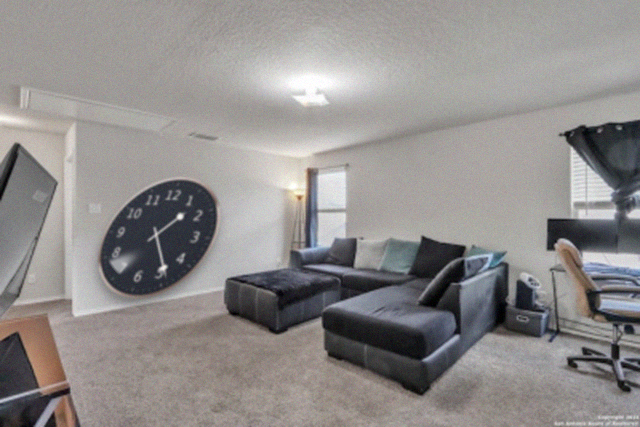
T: 1 h 24 min
